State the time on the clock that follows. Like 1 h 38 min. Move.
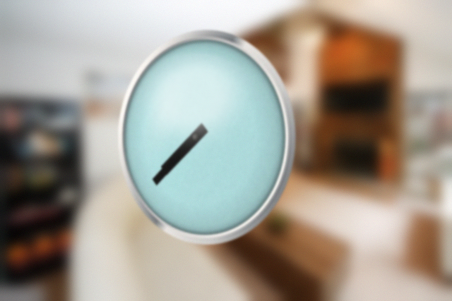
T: 7 h 38 min
